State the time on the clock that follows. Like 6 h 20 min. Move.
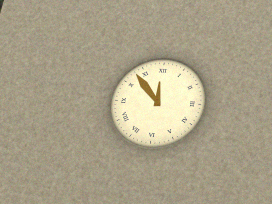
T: 11 h 53 min
